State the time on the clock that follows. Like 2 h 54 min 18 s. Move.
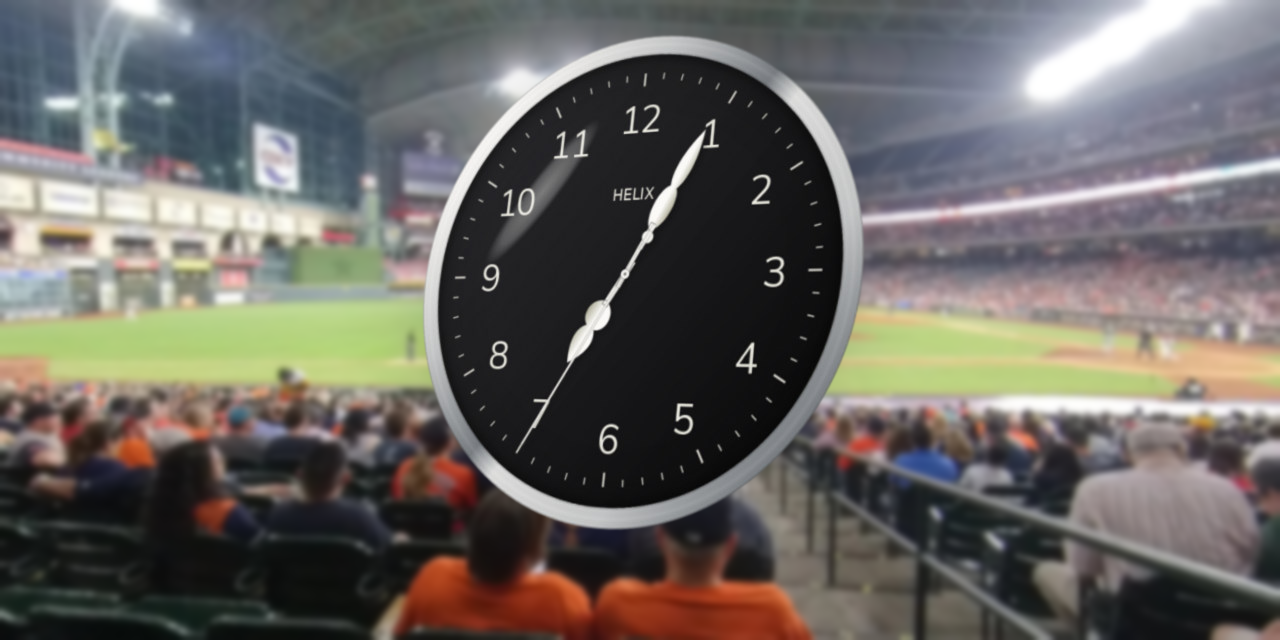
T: 7 h 04 min 35 s
